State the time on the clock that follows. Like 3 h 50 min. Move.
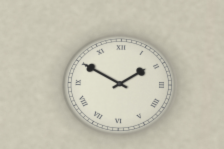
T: 1 h 50 min
